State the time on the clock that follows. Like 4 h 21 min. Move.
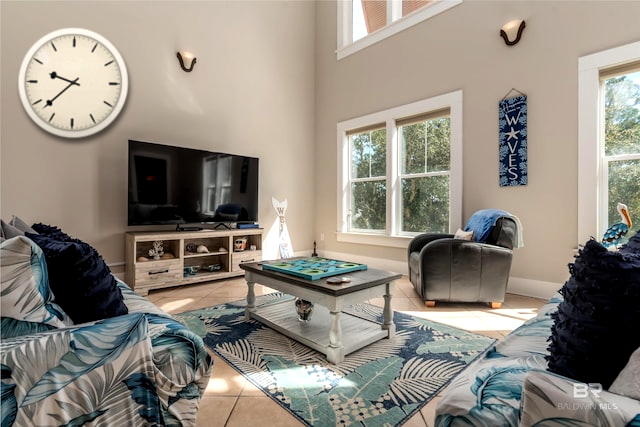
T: 9 h 38 min
